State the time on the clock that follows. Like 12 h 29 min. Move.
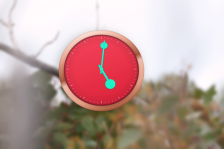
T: 5 h 01 min
